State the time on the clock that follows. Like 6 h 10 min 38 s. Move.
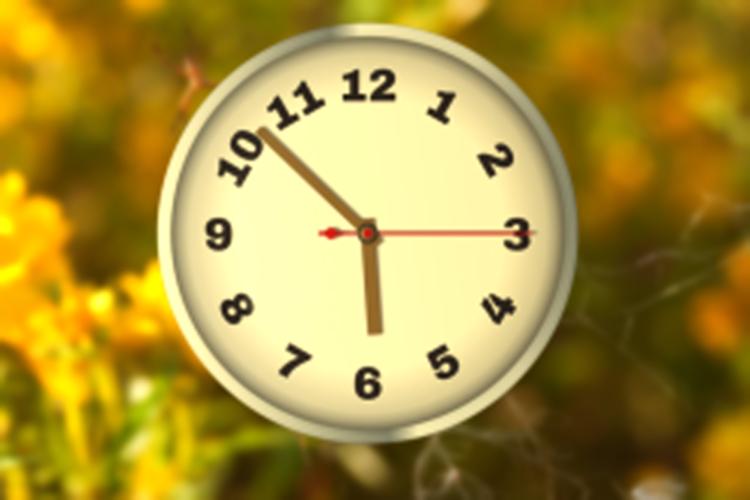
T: 5 h 52 min 15 s
